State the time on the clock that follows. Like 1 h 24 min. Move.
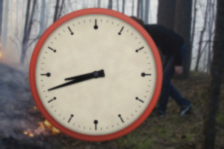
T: 8 h 42 min
